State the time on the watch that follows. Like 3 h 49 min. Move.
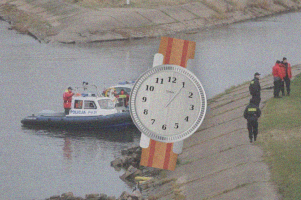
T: 1 h 05 min
